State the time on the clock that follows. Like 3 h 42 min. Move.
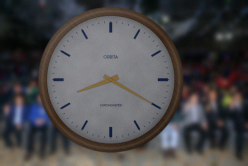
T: 8 h 20 min
